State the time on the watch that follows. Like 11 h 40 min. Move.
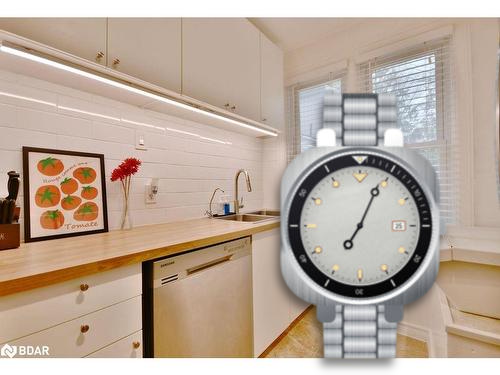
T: 7 h 04 min
